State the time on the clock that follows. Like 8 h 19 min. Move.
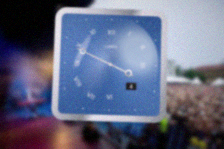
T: 3 h 49 min
